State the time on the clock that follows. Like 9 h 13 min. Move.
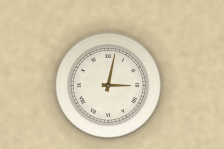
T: 3 h 02 min
